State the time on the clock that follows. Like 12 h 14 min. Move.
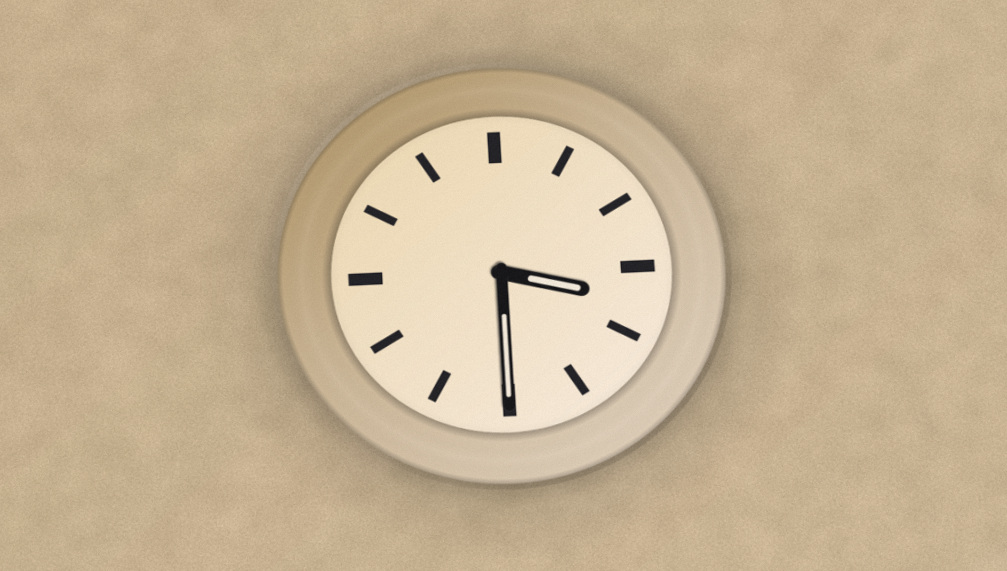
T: 3 h 30 min
